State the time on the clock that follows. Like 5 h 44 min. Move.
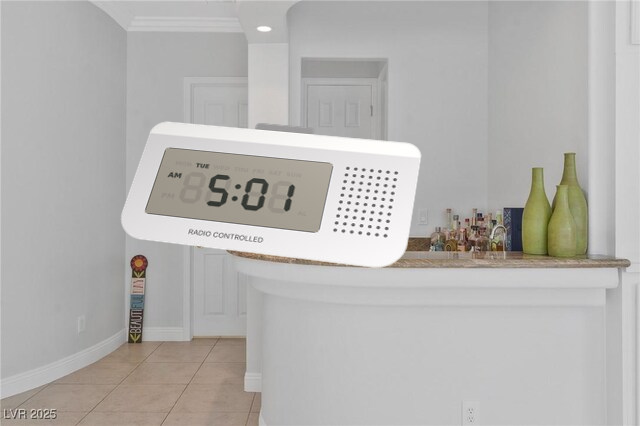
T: 5 h 01 min
